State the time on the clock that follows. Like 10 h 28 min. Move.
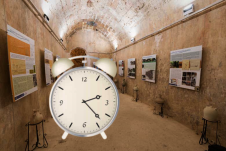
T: 2 h 23 min
